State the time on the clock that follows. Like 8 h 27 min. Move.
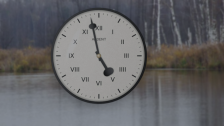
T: 4 h 58 min
